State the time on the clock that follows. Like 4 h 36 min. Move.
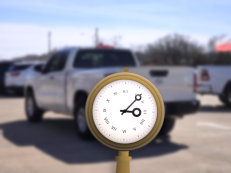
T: 3 h 07 min
